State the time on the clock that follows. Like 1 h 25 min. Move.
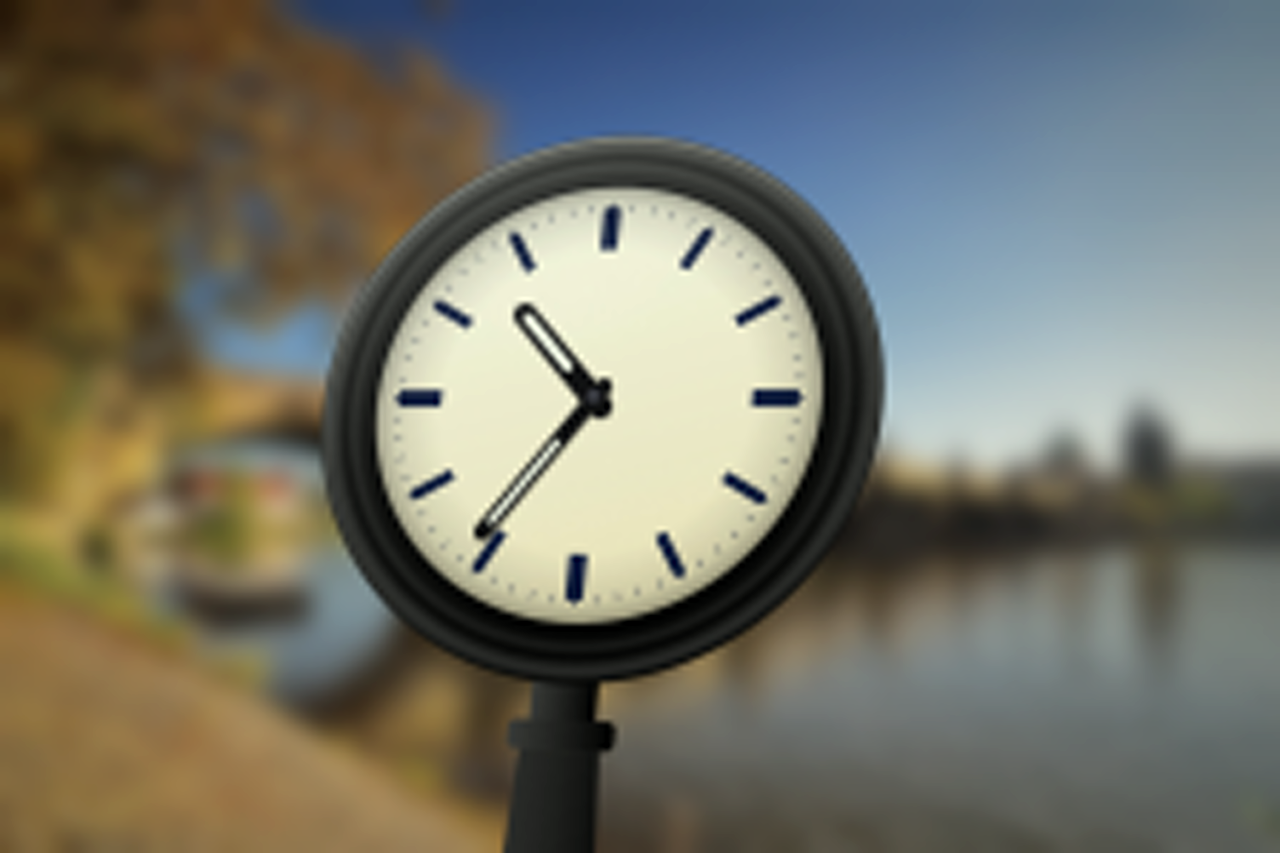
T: 10 h 36 min
